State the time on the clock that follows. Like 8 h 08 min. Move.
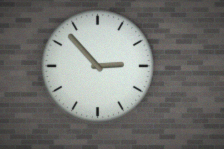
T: 2 h 53 min
